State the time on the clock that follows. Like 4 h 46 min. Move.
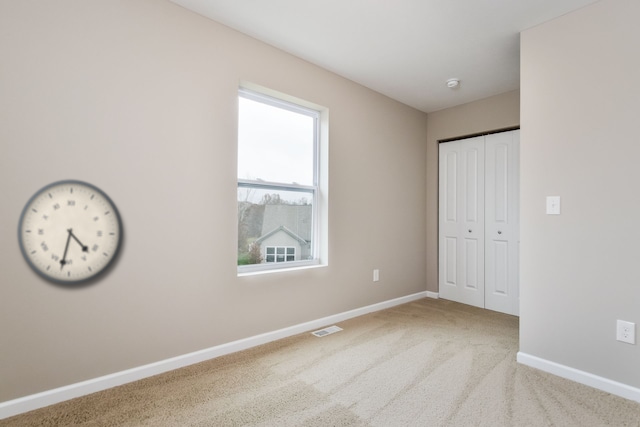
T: 4 h 32 min
